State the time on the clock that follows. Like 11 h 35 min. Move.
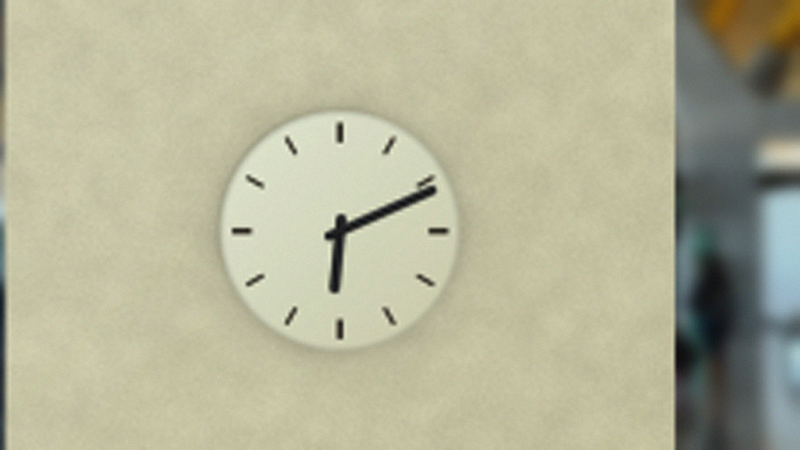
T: 6 h 11 min
